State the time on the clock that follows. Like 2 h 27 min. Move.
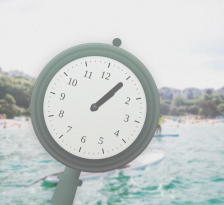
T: 1 h 05 min
